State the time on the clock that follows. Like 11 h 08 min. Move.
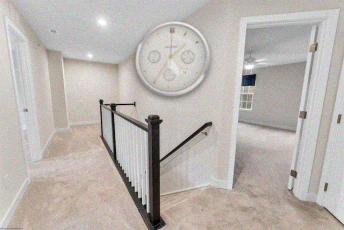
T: 1 h 35 min
